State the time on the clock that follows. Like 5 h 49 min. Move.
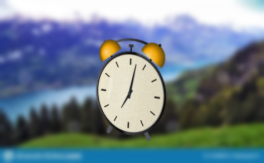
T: 7 h 02 min
